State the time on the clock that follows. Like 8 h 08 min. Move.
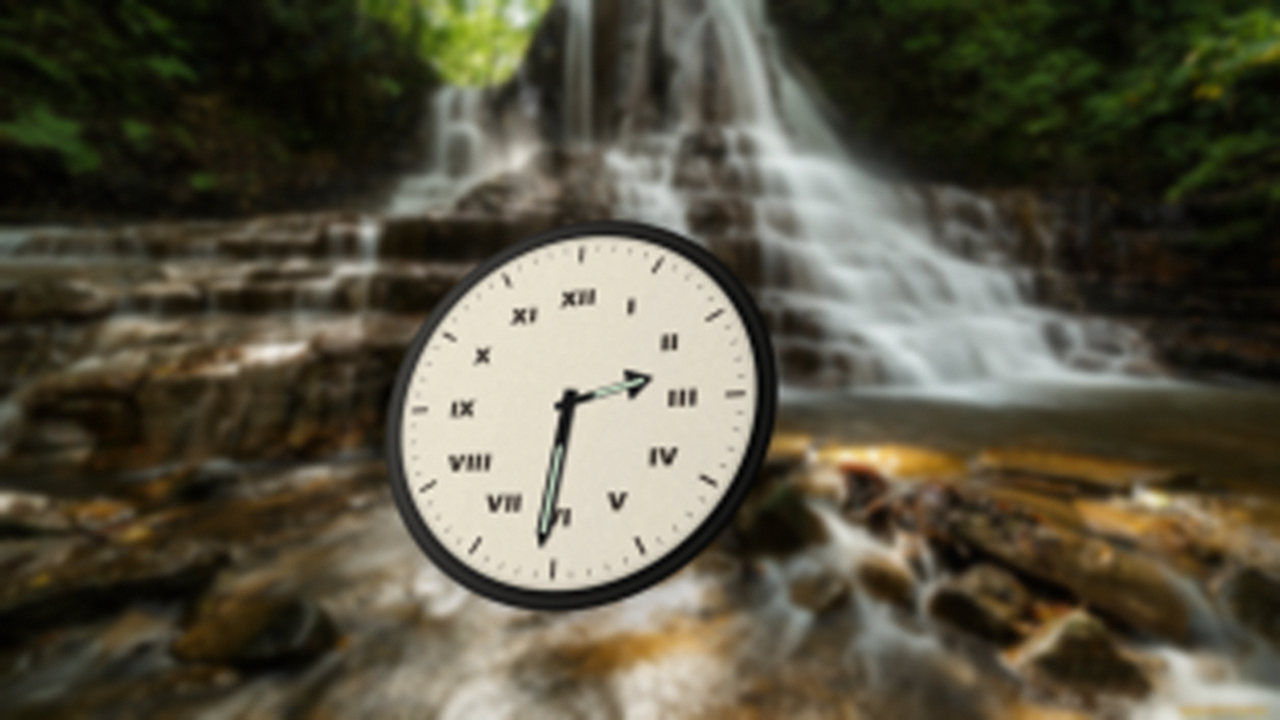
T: 2 h 31 min
